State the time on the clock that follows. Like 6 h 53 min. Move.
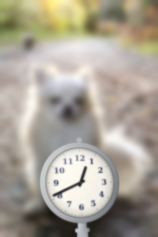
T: 12 h 41 min
